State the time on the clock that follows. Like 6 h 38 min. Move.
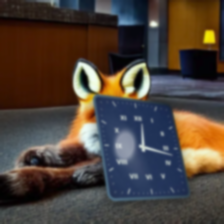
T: 12 h 17 min
